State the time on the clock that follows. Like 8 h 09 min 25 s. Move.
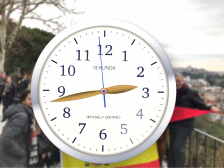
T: 2 h 42 min 59 s
